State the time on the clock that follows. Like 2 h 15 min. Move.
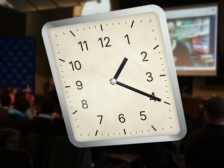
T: 1 h 20 min
